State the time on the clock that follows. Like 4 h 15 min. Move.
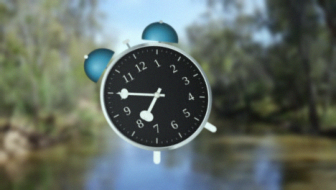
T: 7 h 50 min
